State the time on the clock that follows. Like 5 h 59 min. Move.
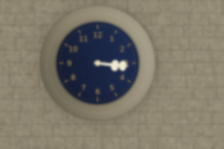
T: 3 h 16 min
